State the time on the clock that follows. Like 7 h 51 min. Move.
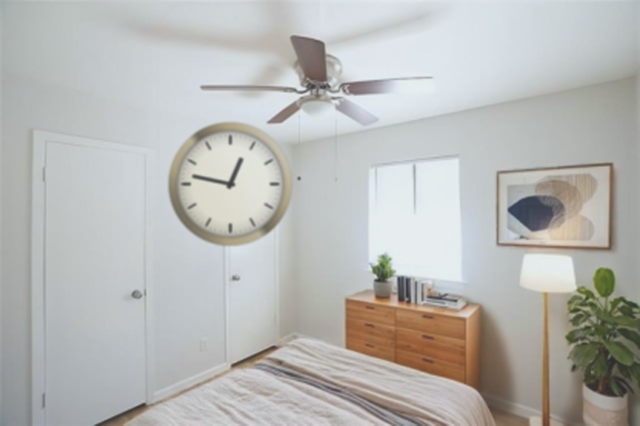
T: 12 h 47 min
